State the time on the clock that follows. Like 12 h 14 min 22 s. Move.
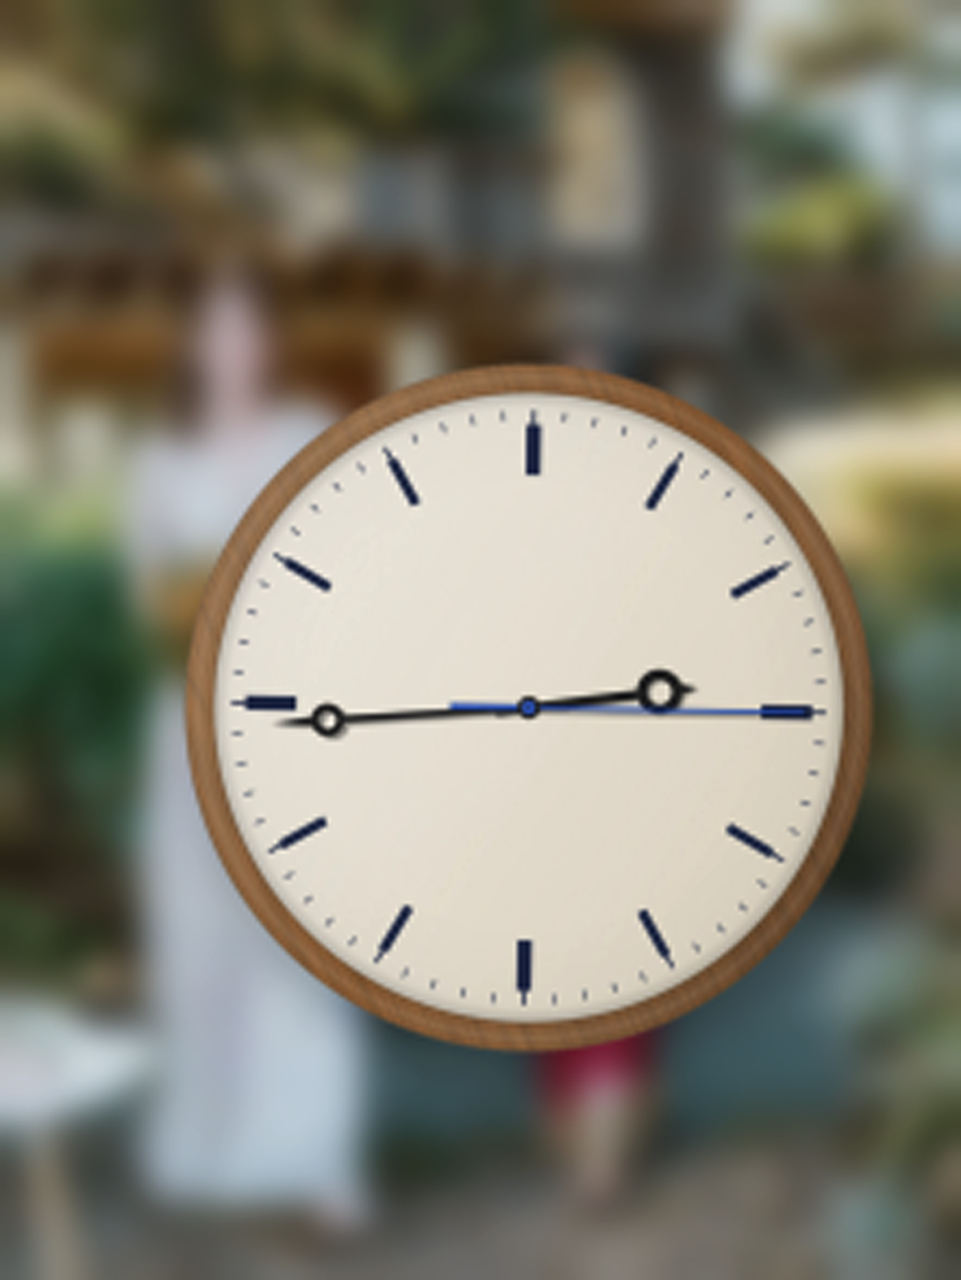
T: 2 h 44 min 15 s
